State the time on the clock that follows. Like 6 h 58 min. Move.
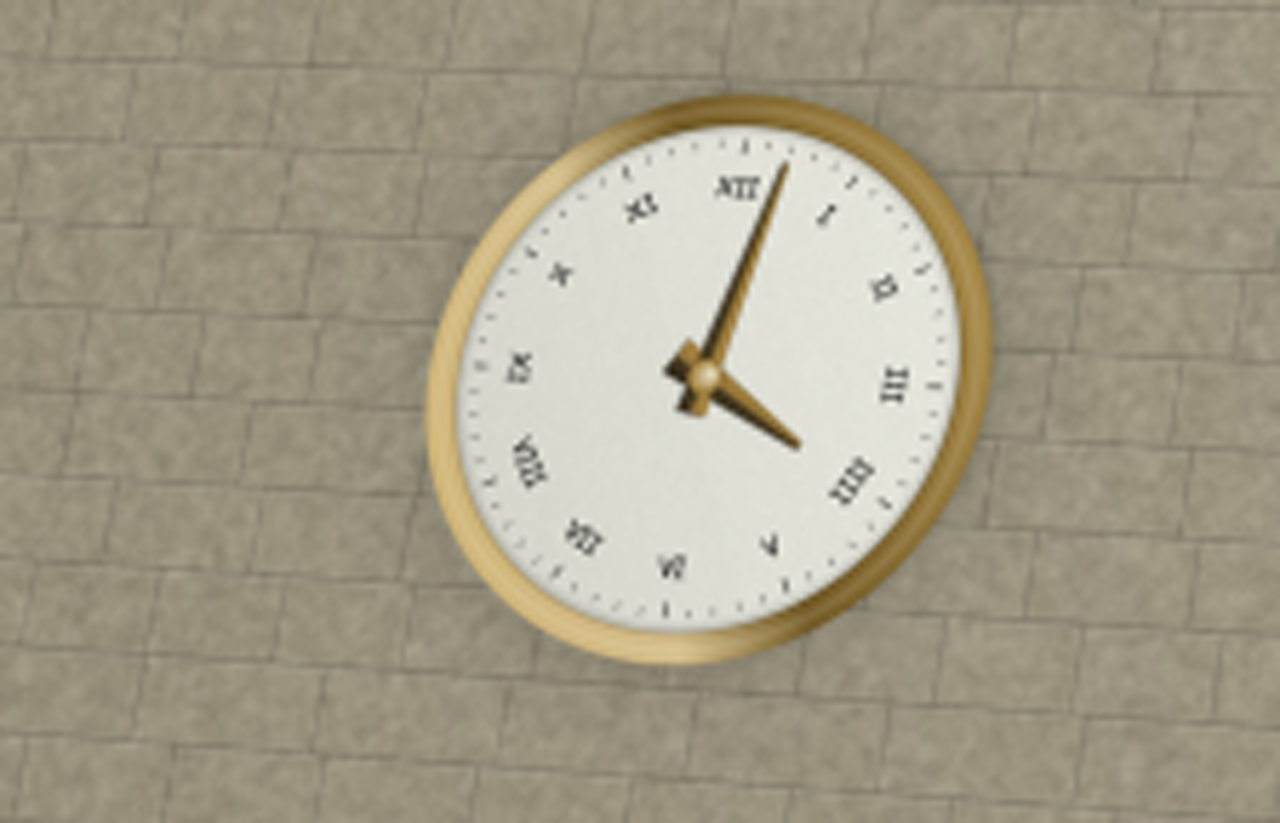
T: 4 h 02 min
